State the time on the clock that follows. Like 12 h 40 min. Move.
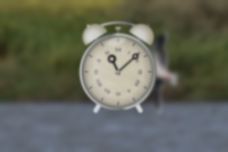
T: 11 h 08 min
